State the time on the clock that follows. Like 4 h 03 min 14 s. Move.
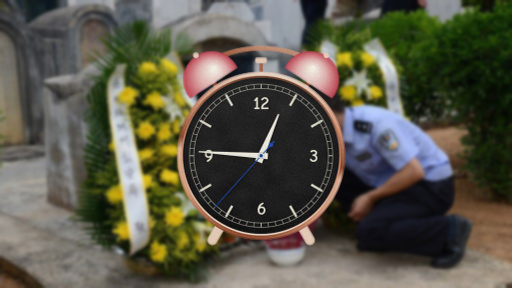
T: 12 h 45 min 37 s
